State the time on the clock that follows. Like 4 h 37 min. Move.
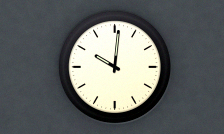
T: 10 h 01 min
